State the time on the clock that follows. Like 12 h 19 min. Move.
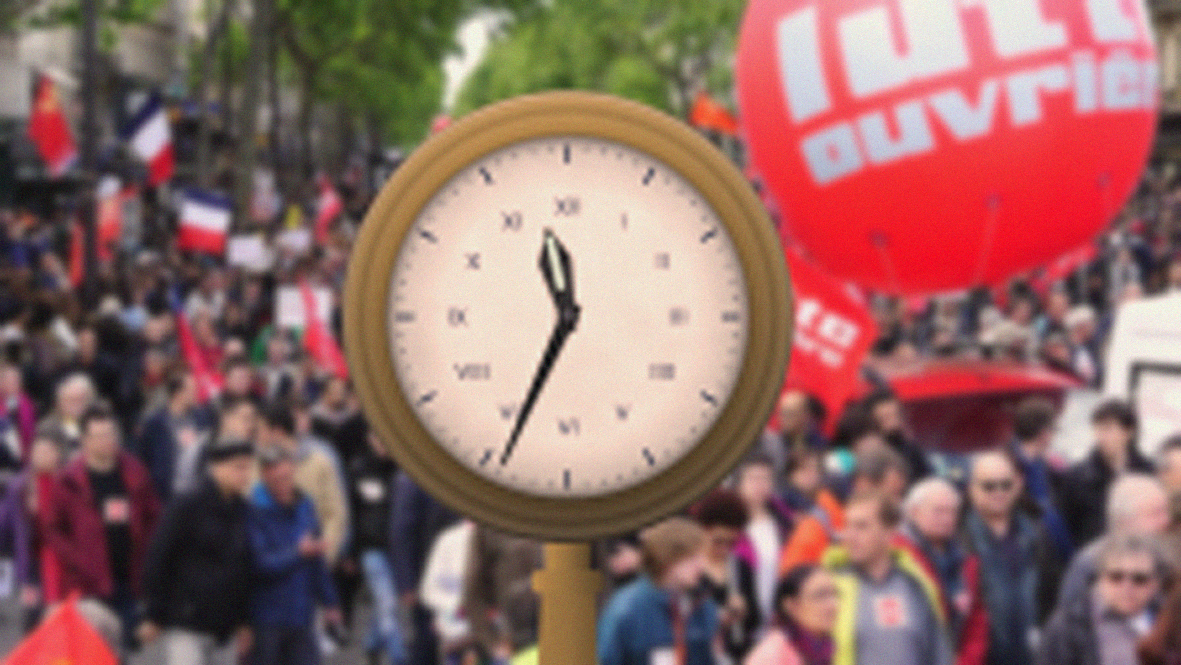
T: 11 h 34 min
